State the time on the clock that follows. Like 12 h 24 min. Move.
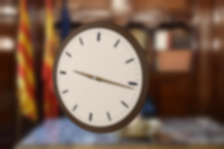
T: 9 h 16 min
